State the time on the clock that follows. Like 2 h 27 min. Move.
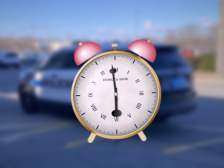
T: 5 h 59 min
